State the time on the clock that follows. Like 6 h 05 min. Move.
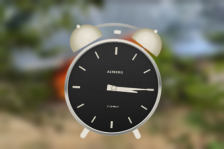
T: 3 h 15 min
